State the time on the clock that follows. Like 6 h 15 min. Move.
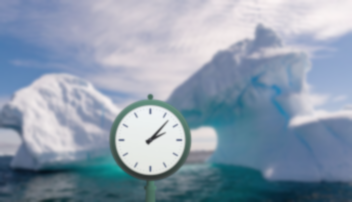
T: 2 h 07 min
